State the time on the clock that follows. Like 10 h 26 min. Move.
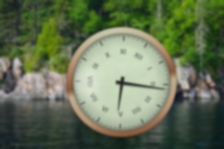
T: 5 h 11 min
